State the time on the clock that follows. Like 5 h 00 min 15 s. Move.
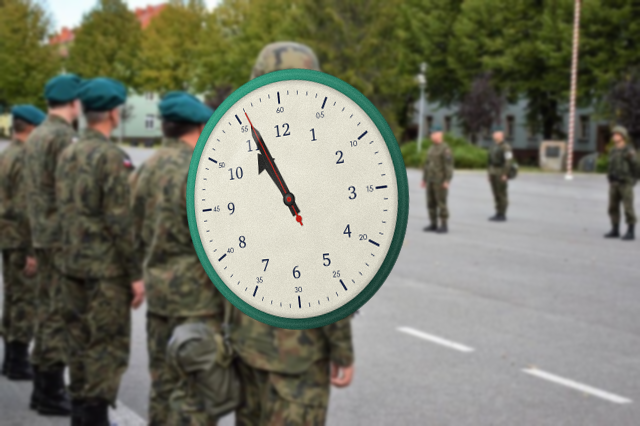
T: 10 h 55 min 56 s
